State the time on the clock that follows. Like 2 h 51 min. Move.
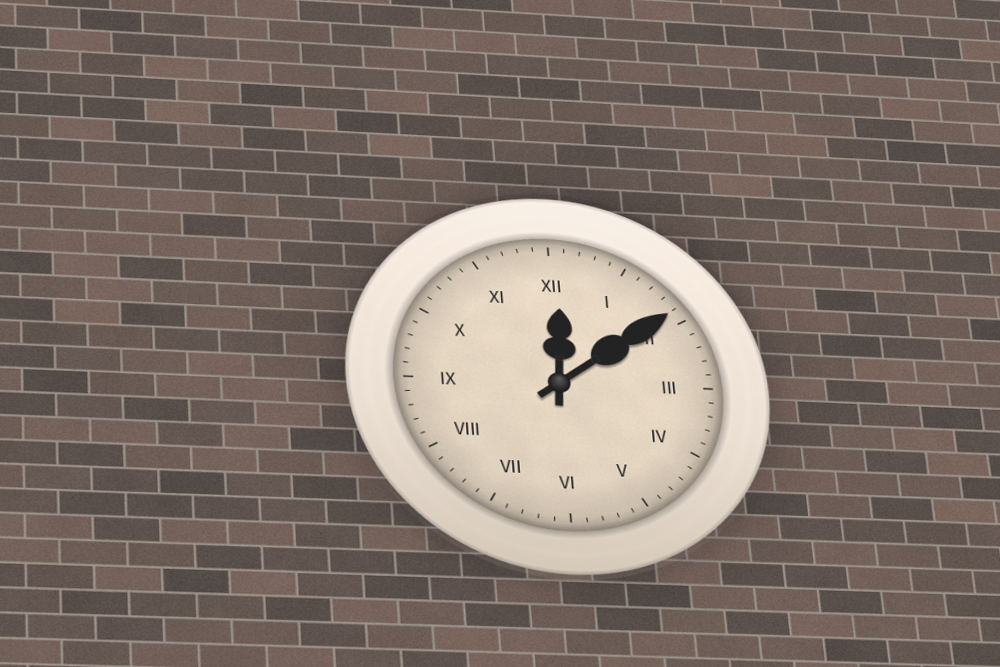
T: 12 h 09 min
